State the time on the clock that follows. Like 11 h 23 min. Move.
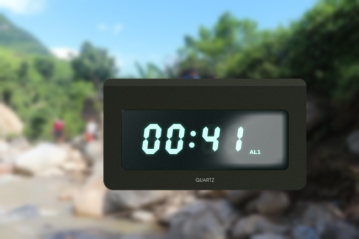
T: 0 h 41 min
